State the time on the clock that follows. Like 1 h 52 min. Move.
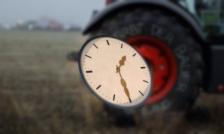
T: 1 h 30 min
